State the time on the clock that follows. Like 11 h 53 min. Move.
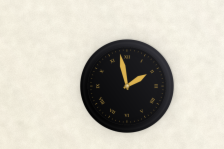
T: 1 h 58 min
